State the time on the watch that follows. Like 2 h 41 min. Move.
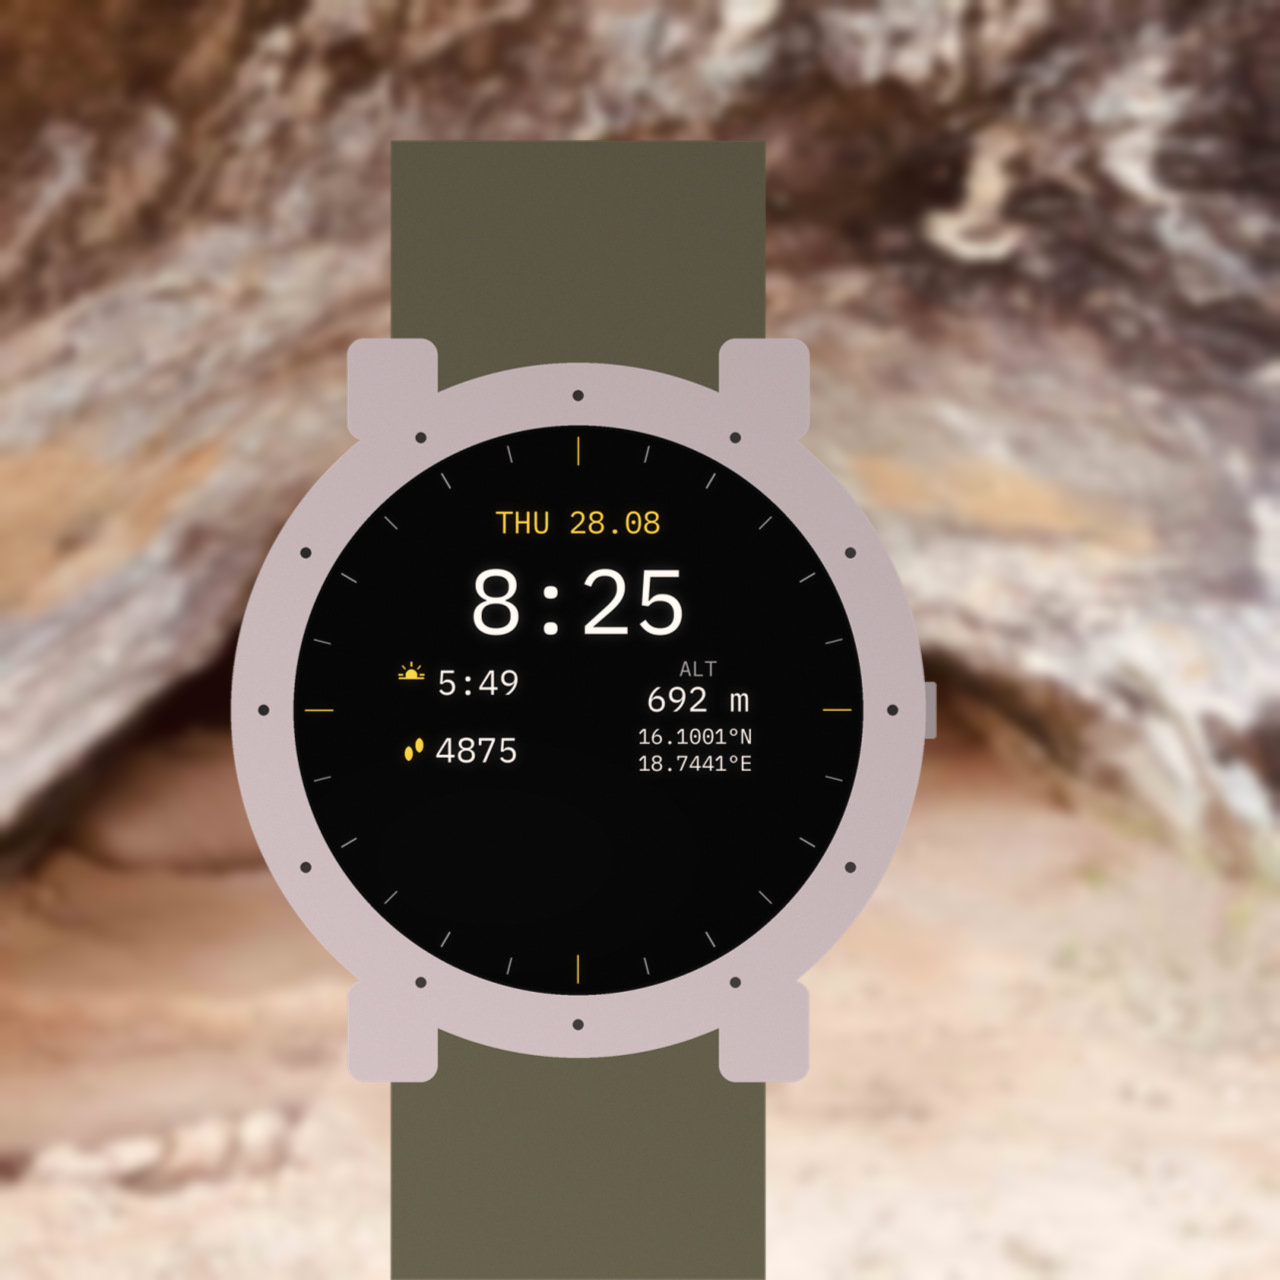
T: 8 h 25 min
